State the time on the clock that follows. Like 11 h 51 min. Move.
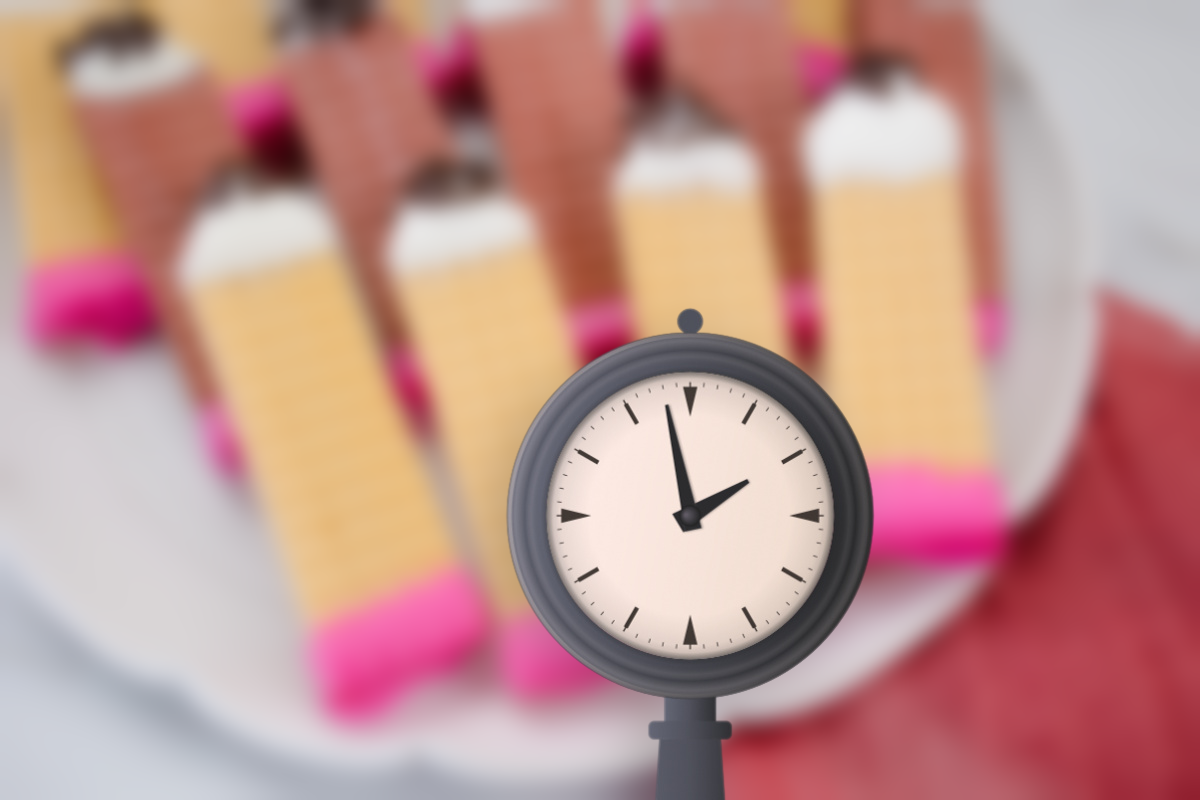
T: 1 h 58 min
